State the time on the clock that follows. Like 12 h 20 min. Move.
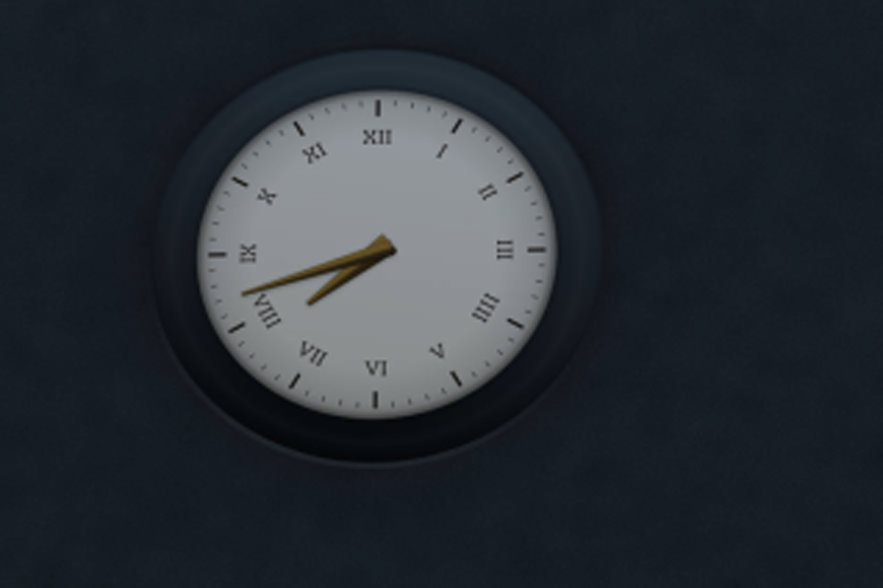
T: 7 h 42 min
